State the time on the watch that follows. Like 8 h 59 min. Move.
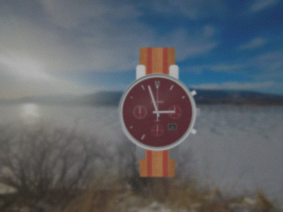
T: 2 h 57 min
